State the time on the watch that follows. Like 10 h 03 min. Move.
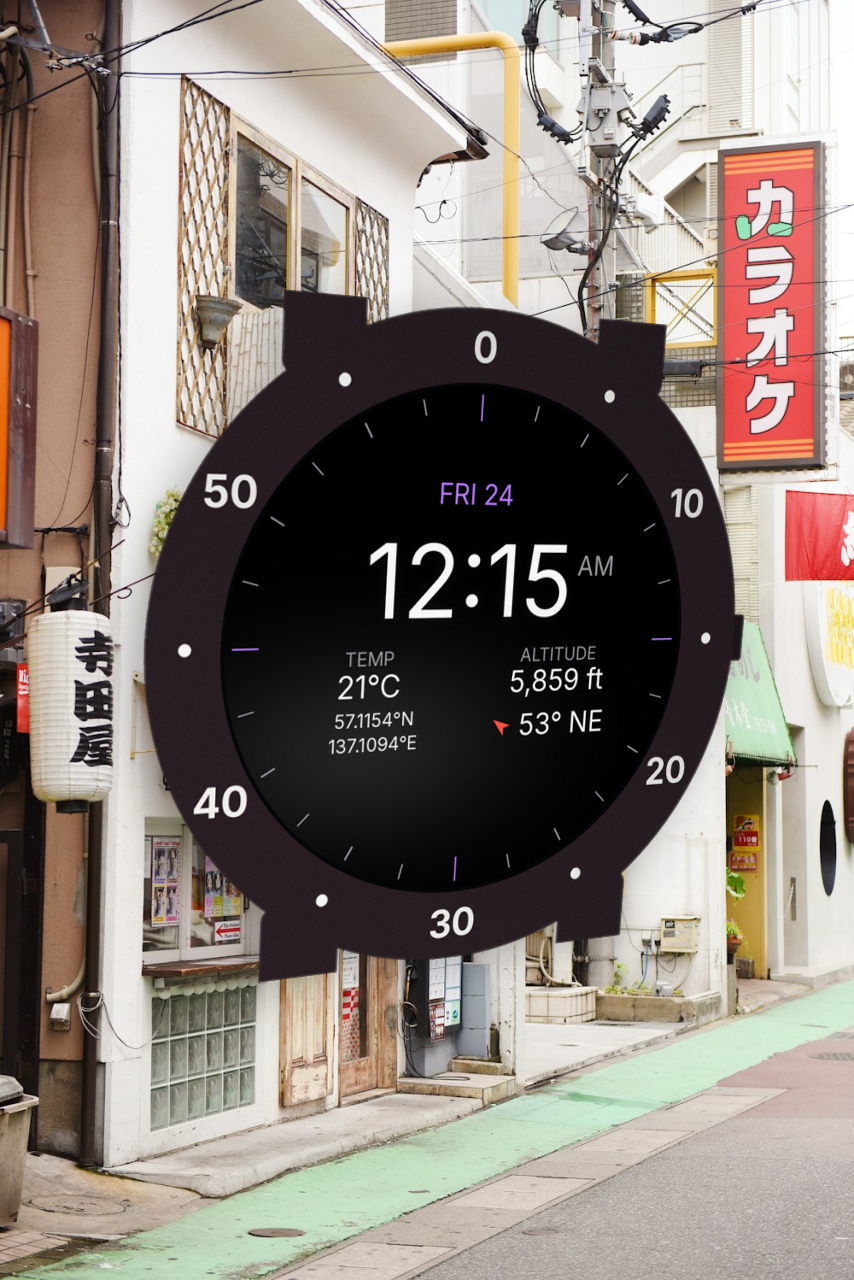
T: 12 h 15 min
